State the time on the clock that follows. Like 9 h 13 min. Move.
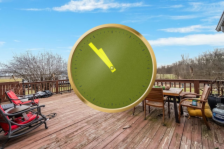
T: 10 h 53 min
